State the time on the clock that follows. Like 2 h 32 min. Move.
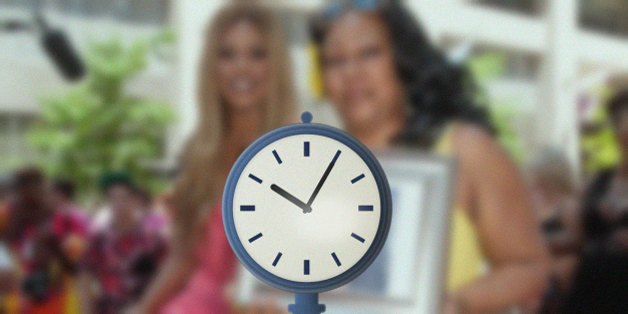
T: 10 h 05 min
